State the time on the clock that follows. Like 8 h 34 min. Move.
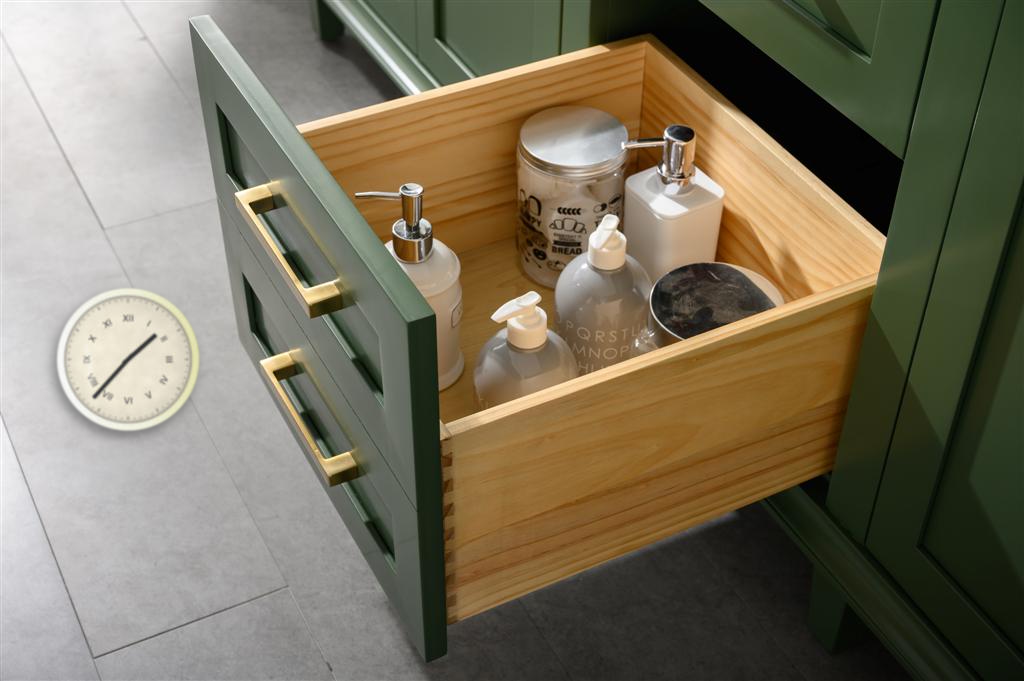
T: 1 h 37 min
